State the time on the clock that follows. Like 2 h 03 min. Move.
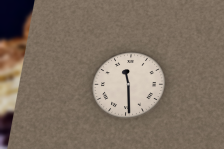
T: 11 h 29 min
